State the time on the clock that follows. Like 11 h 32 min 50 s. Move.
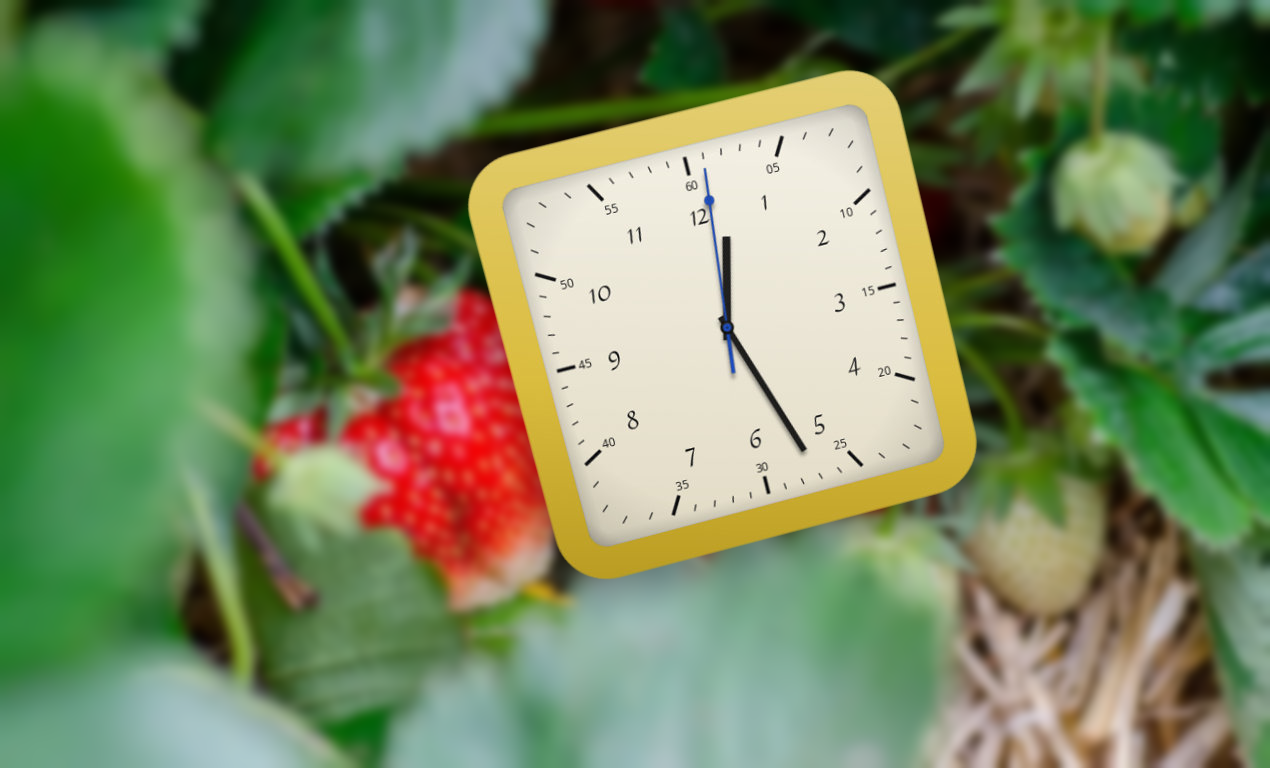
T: 12 h 27 min 01 s
